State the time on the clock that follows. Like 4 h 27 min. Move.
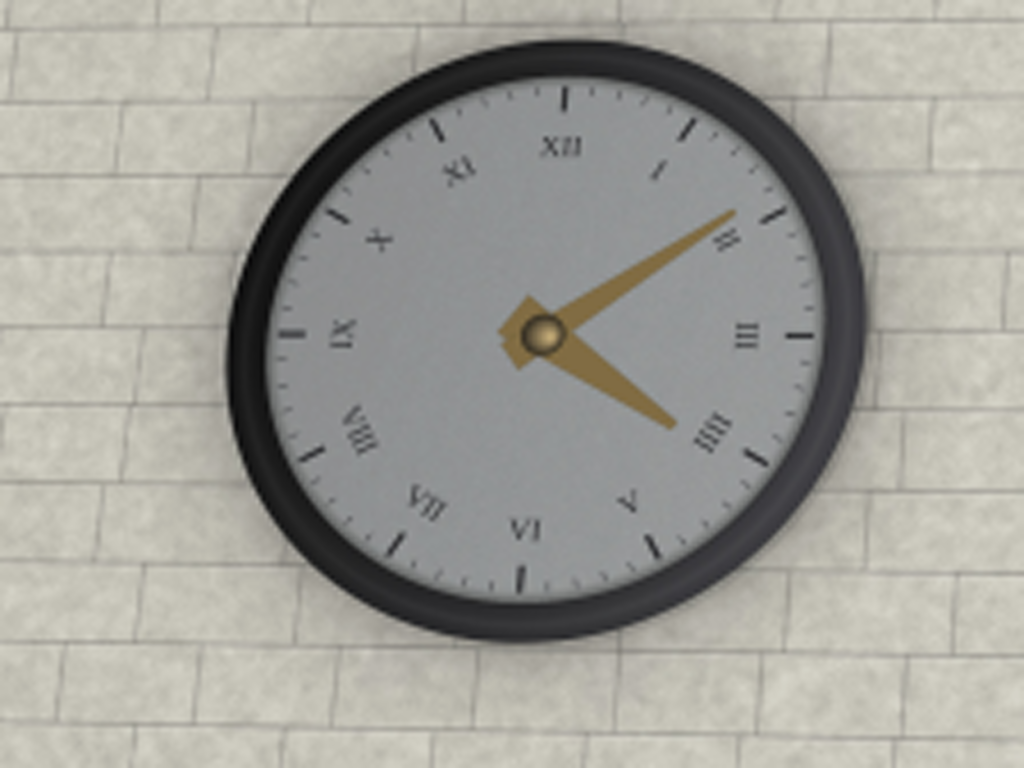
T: 4 h 09 min
